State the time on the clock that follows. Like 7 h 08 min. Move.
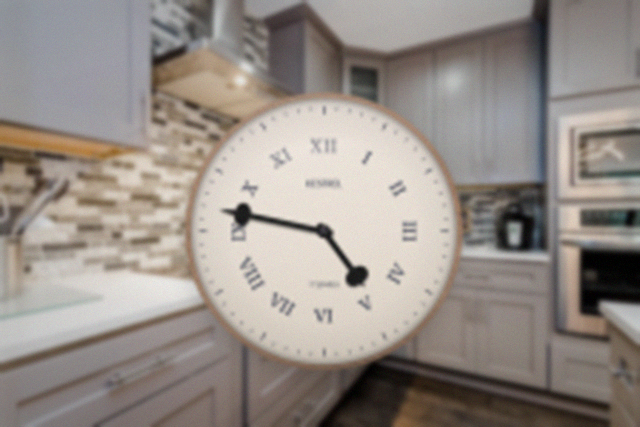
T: 4 h 47 min
